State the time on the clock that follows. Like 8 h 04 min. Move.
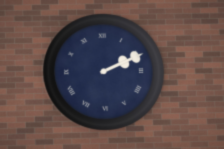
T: 2 h 11 min
